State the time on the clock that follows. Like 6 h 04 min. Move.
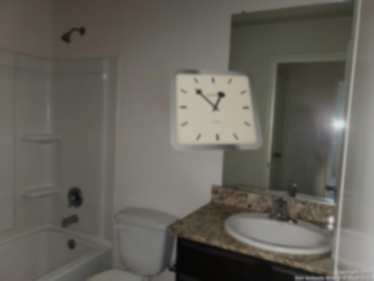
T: 12 h 53 min
